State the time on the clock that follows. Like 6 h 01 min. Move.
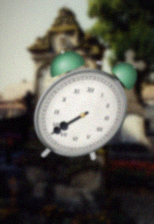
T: 7 h 38 min
